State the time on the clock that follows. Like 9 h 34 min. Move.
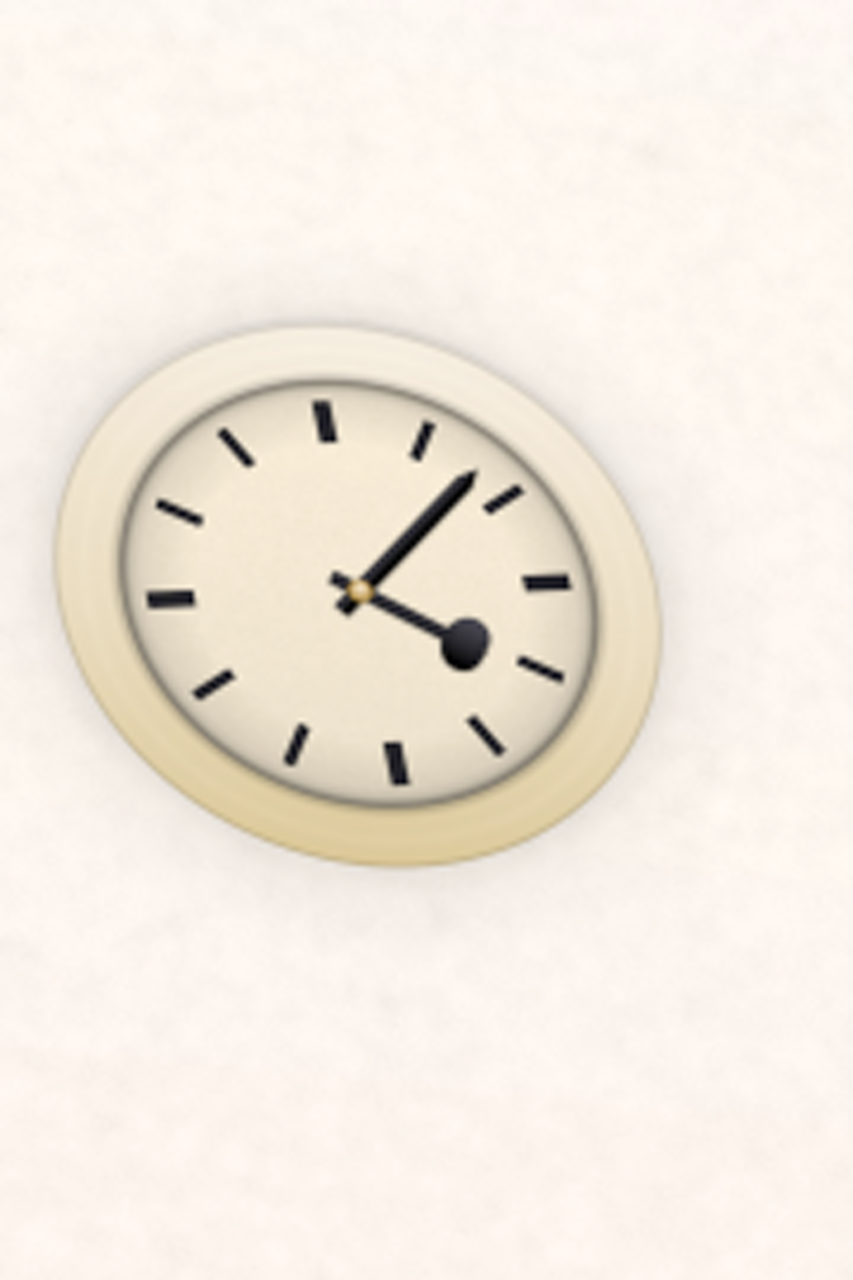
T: 4 h 08 min
